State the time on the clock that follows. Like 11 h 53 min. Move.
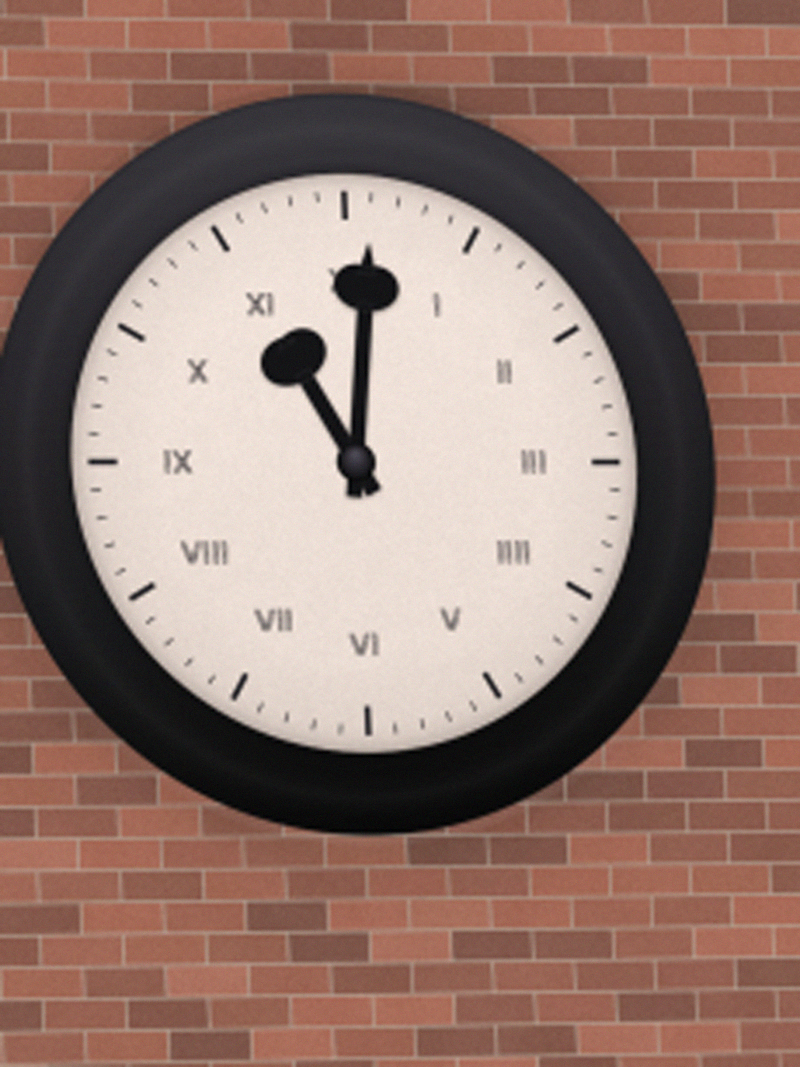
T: 11 h 01 min
